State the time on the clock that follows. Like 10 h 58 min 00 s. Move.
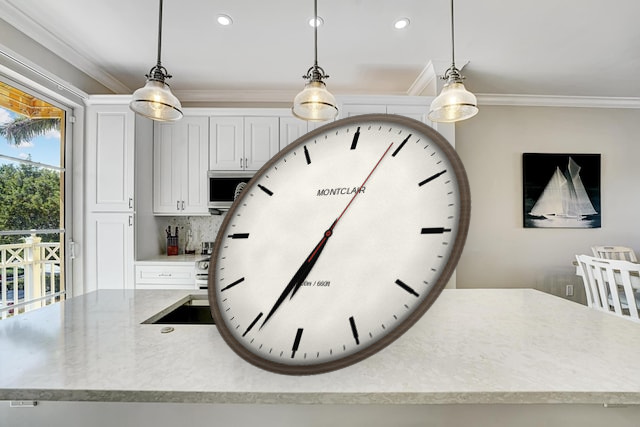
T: 6 h 34 min 04 s
